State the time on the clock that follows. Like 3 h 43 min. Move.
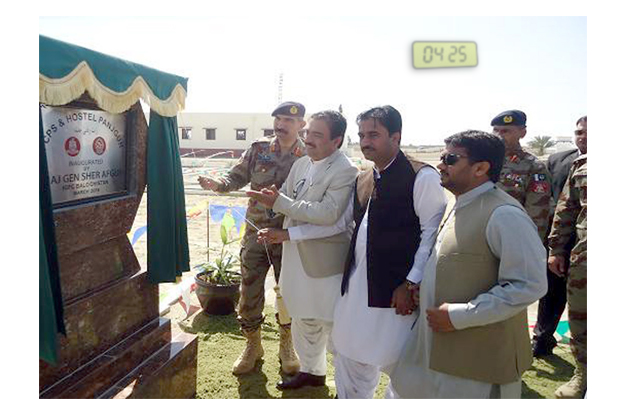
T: 4 h 25 min
